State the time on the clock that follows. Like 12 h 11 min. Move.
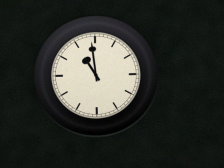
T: 10 h 59 min
